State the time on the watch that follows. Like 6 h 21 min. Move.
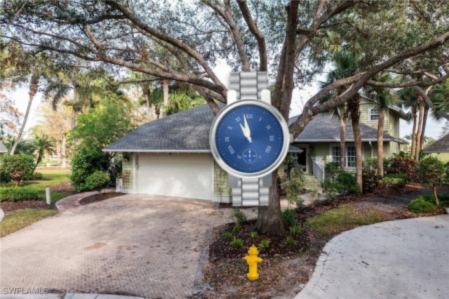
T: 10 h 58 min
